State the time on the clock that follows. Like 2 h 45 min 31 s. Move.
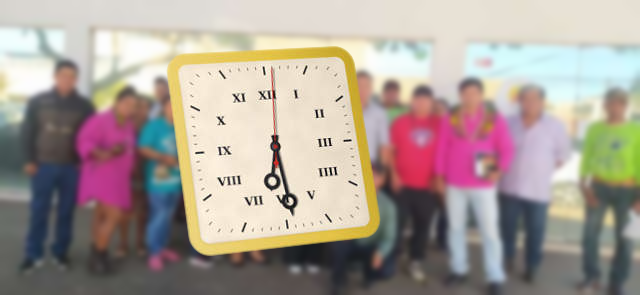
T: 6 h 29 min 01 s
